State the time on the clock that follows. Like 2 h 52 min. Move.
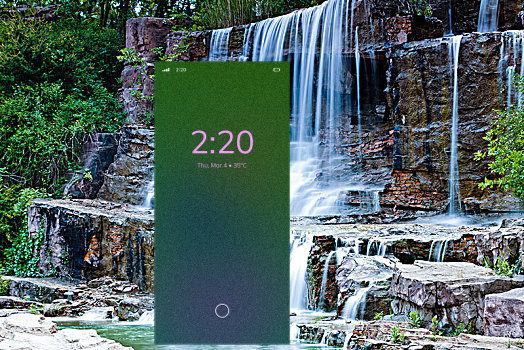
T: 2 h 20 min
